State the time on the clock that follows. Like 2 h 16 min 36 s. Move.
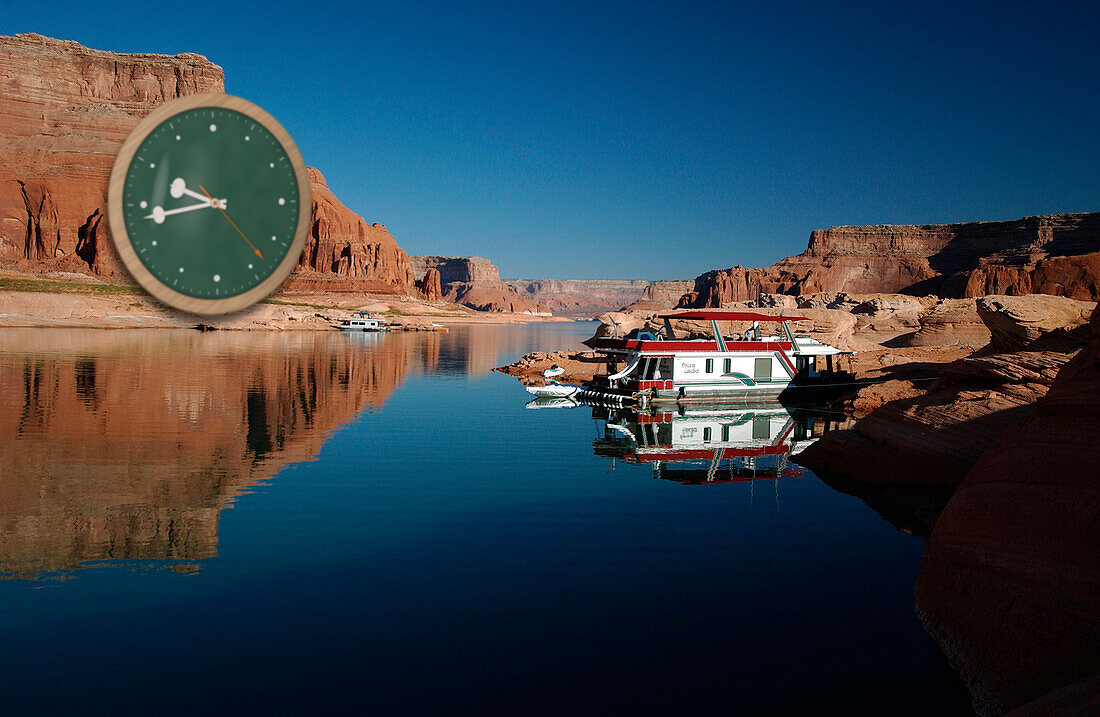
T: 9 h 43 min 23 s
